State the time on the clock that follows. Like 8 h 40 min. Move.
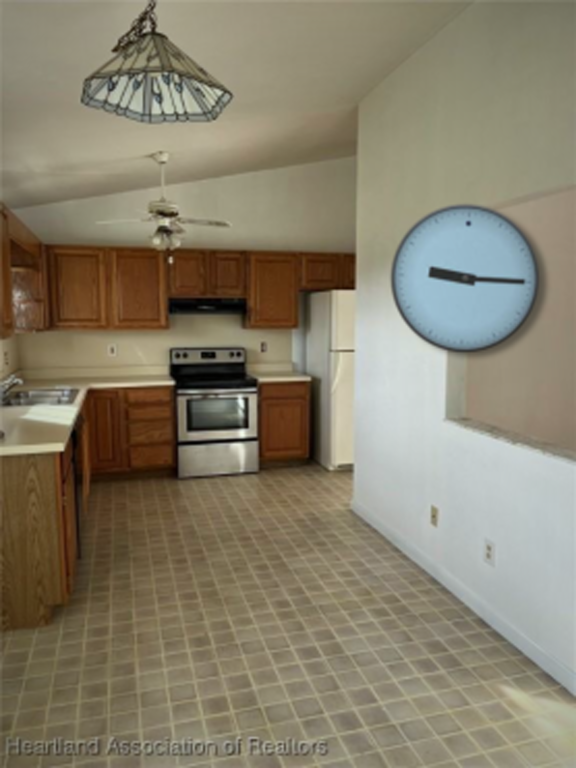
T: 9 h 15 min
